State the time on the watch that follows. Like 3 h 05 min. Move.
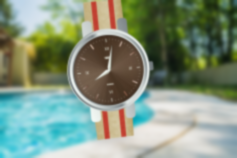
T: 8 h 02 min
